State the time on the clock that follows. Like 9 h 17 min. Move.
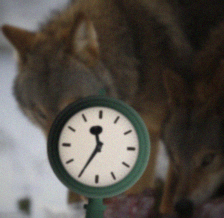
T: 11 h 35 min
